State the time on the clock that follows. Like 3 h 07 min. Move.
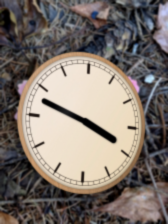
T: 3 h 48 min
